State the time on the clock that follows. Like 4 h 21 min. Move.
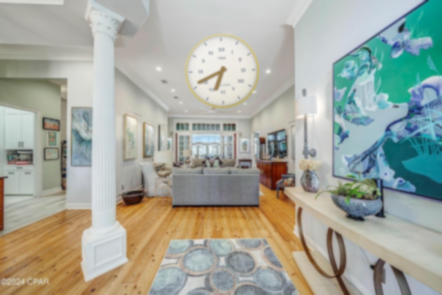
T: 6 h 41 min
